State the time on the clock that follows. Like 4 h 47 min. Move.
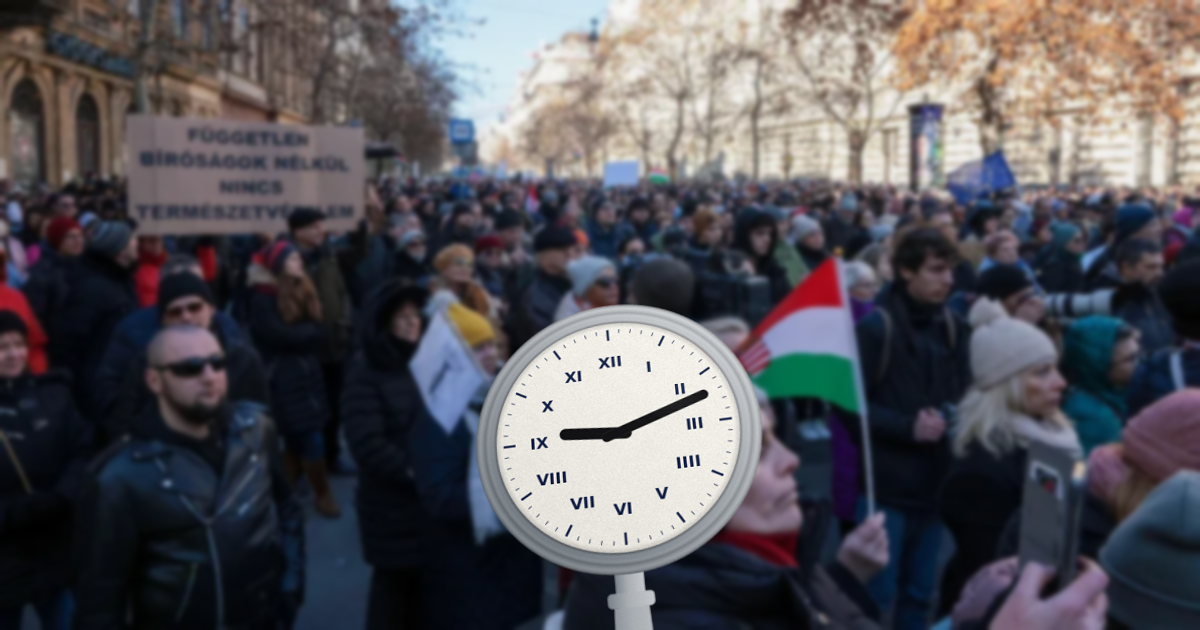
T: 9 h 12 min
